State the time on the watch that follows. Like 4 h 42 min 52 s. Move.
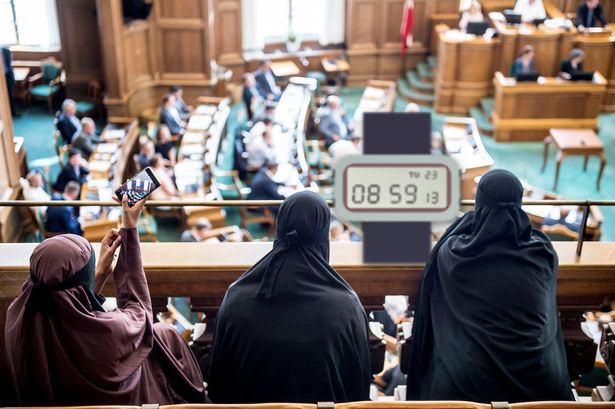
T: 8 h 59 min 13 s
